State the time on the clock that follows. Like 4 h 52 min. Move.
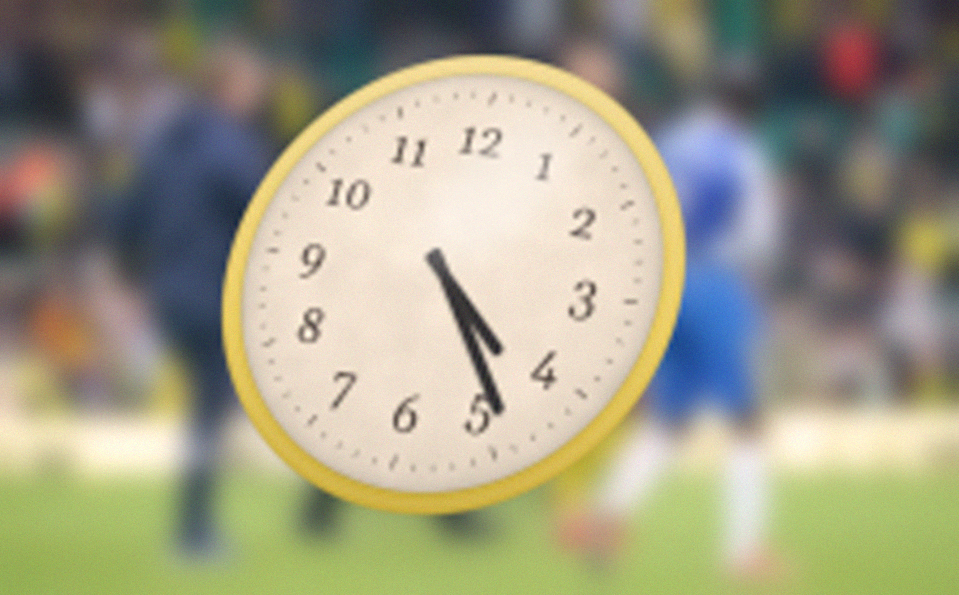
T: 4 h 24 min
